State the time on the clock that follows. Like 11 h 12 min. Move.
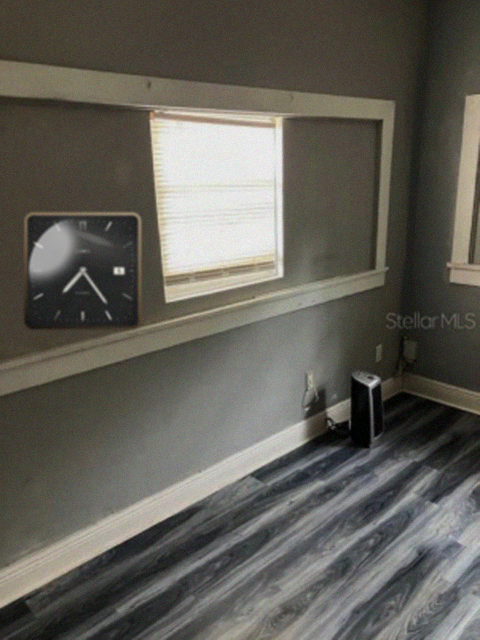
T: 7 h 24 min
